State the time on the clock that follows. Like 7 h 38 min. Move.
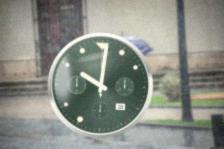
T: 10 h 01 min
